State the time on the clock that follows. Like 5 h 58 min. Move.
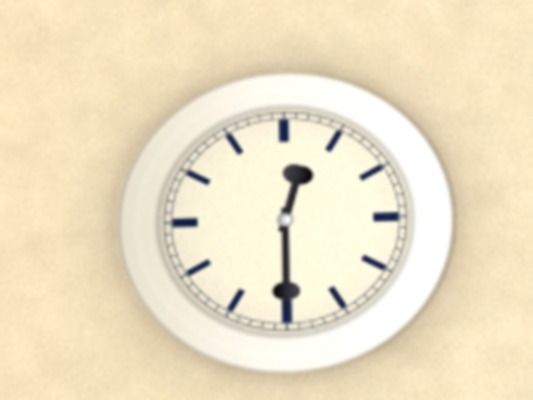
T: 12 h 30 min
